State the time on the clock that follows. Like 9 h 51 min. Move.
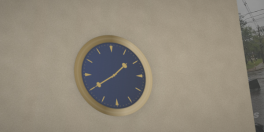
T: 1 h 40 min
